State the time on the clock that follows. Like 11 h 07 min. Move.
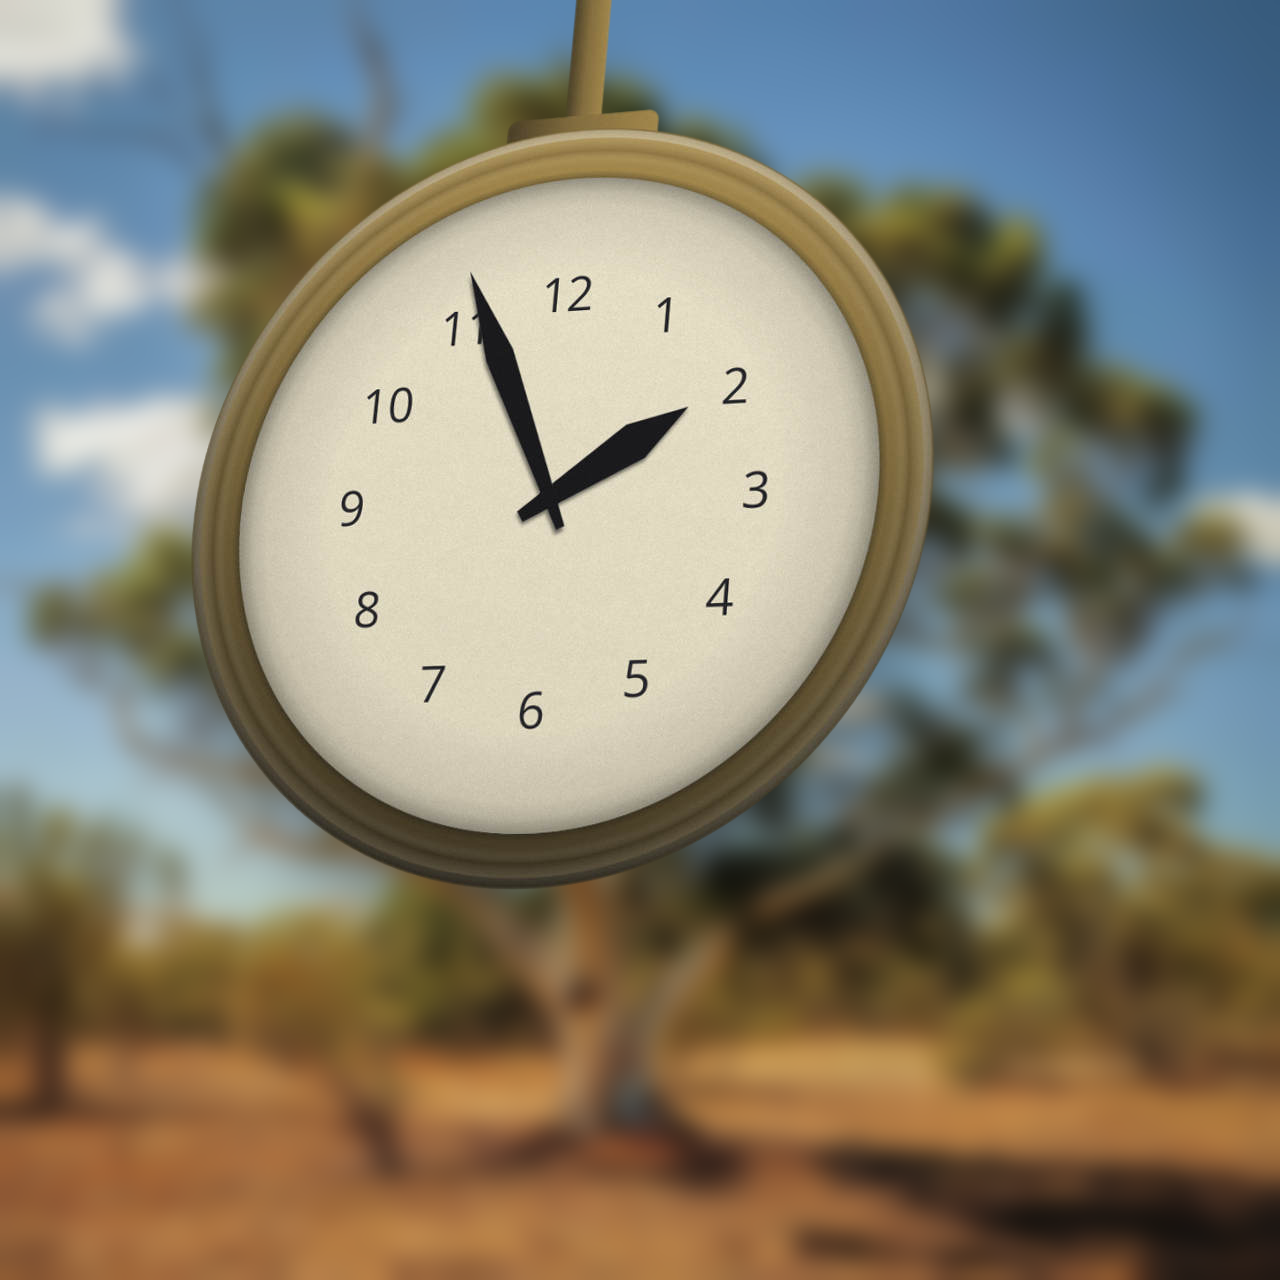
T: 1 h 56 min
